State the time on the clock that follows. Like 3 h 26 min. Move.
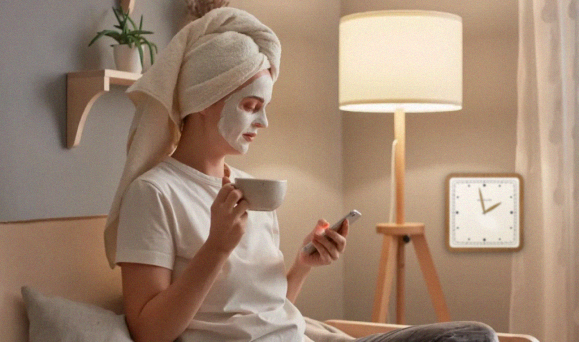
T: 1 h 58 min
